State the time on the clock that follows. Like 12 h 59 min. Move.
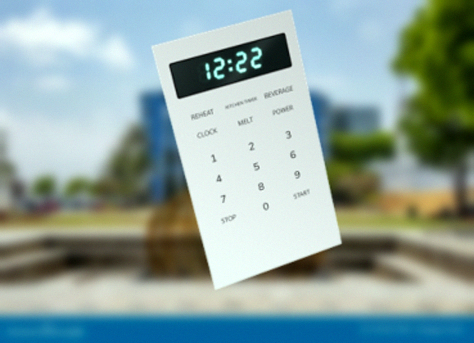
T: 12 h 22 min
